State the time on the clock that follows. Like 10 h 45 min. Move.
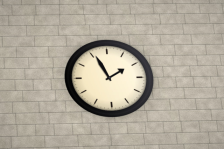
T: 1 h 56 min
